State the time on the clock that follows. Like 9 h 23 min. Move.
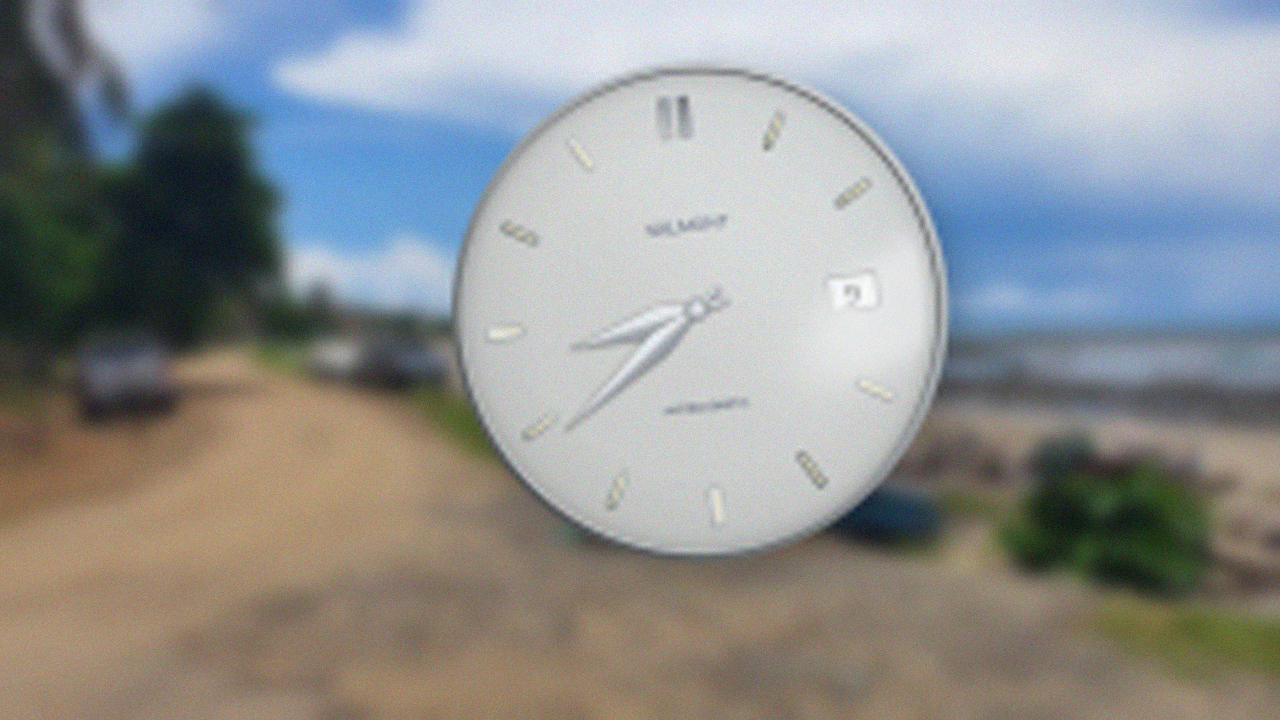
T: 8 h 39 min
